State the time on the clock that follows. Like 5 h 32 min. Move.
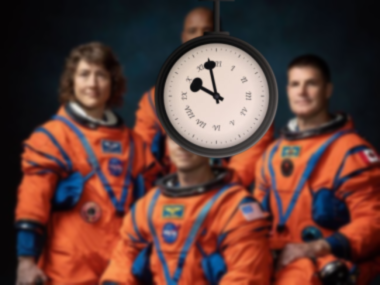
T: 9 h 58 min
